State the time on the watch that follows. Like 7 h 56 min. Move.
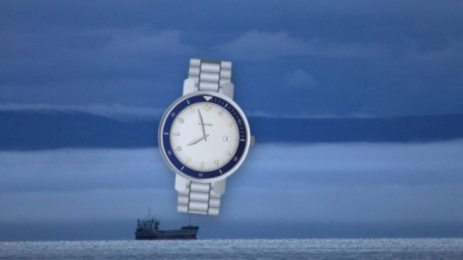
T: 7 h 57 min
